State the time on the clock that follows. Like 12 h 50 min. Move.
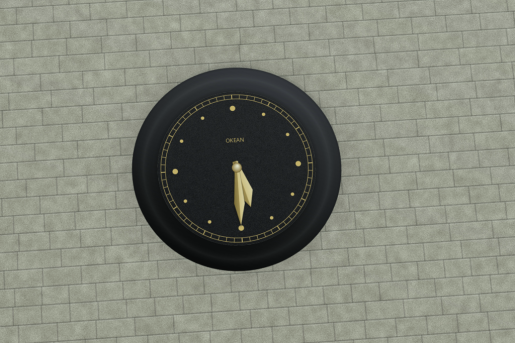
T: 5 h 30 min
